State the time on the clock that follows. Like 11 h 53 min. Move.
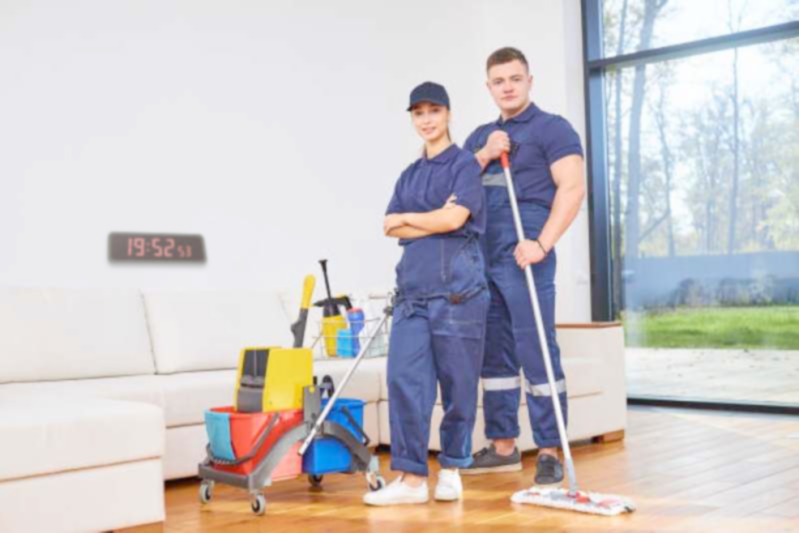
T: 19 h 52 min
